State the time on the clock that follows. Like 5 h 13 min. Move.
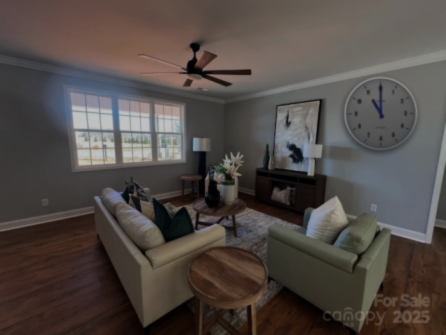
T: 11 h 00 min
